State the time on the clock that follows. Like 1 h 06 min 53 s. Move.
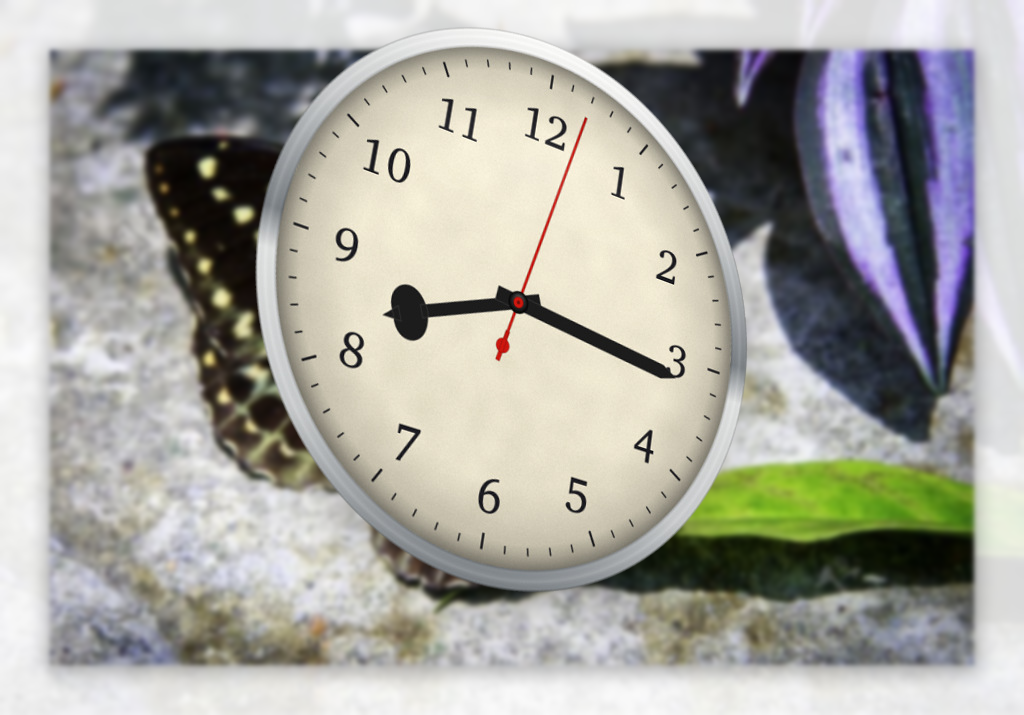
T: 8 h 16 min 02 s
